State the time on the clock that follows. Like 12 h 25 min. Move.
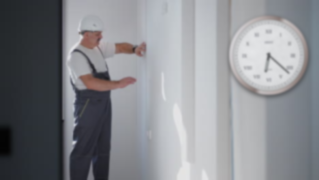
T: 6 h 22 min
